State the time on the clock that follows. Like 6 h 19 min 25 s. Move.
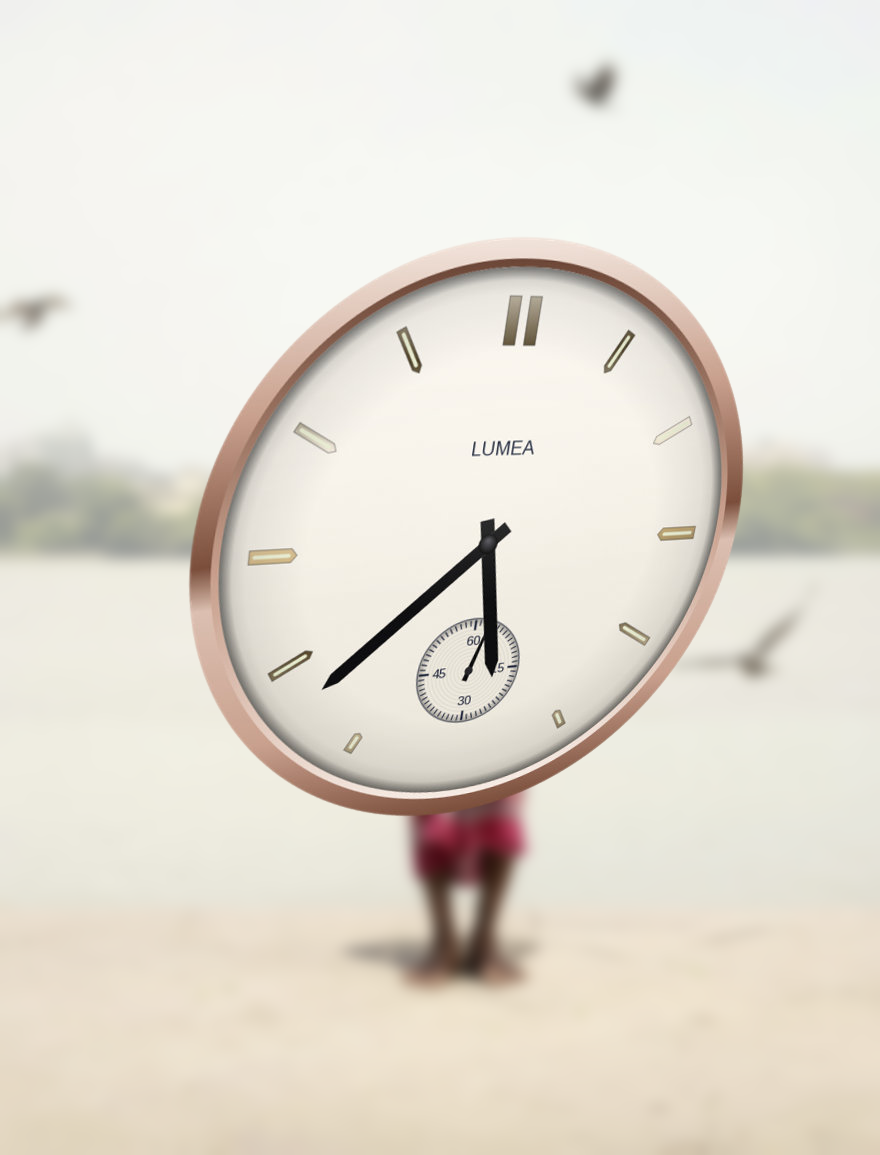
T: 5 h 38 min 03 s
